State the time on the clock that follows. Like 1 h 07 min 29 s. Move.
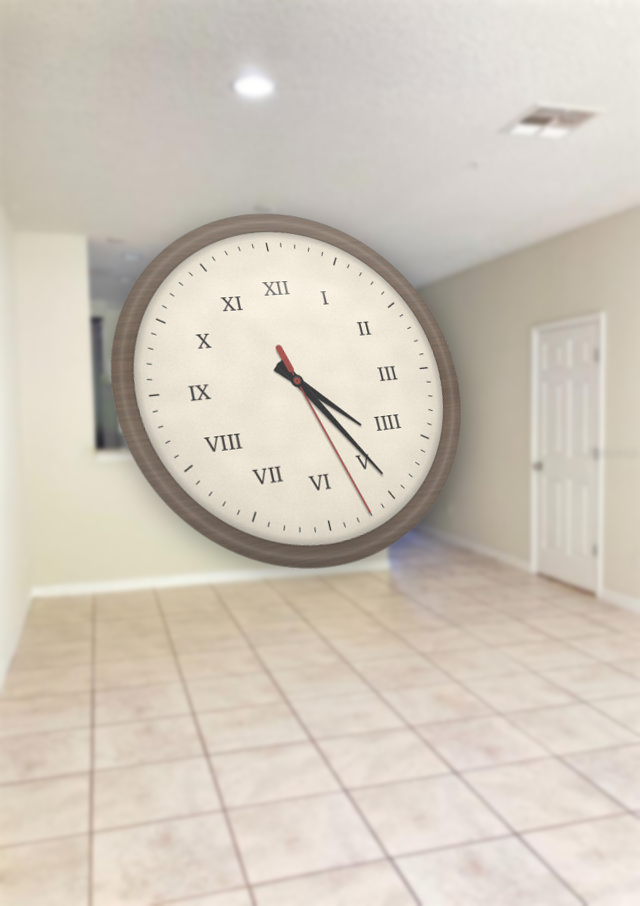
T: 4 h 24 min 27 s
